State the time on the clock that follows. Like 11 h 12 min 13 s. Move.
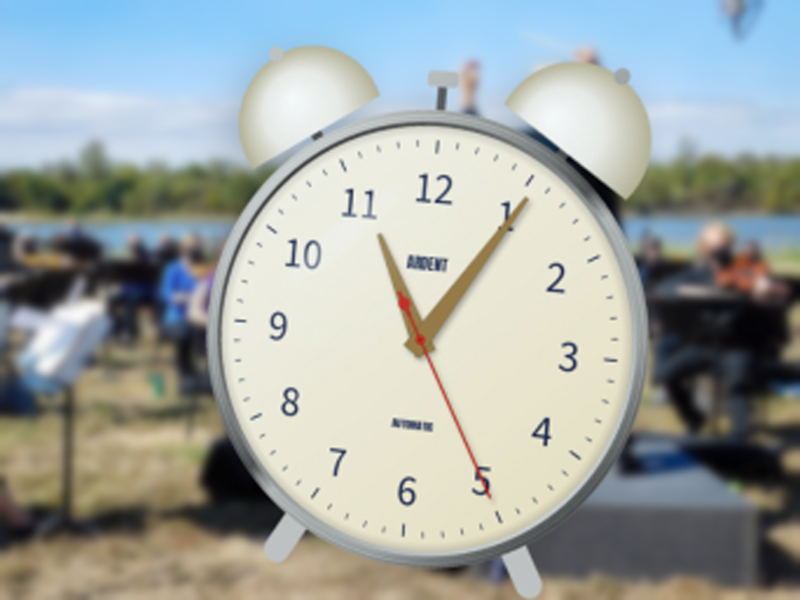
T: 11 h 05 min 25 s
